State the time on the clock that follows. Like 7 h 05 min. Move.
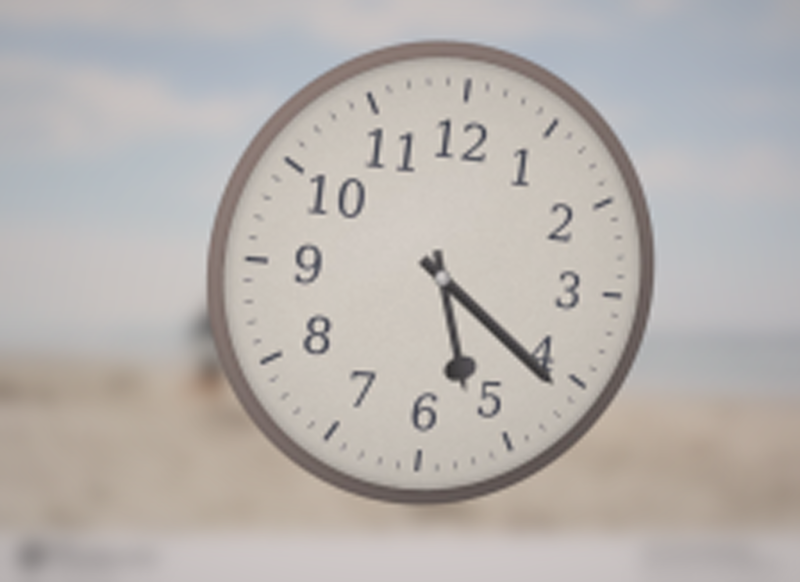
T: 5 h 21 min
